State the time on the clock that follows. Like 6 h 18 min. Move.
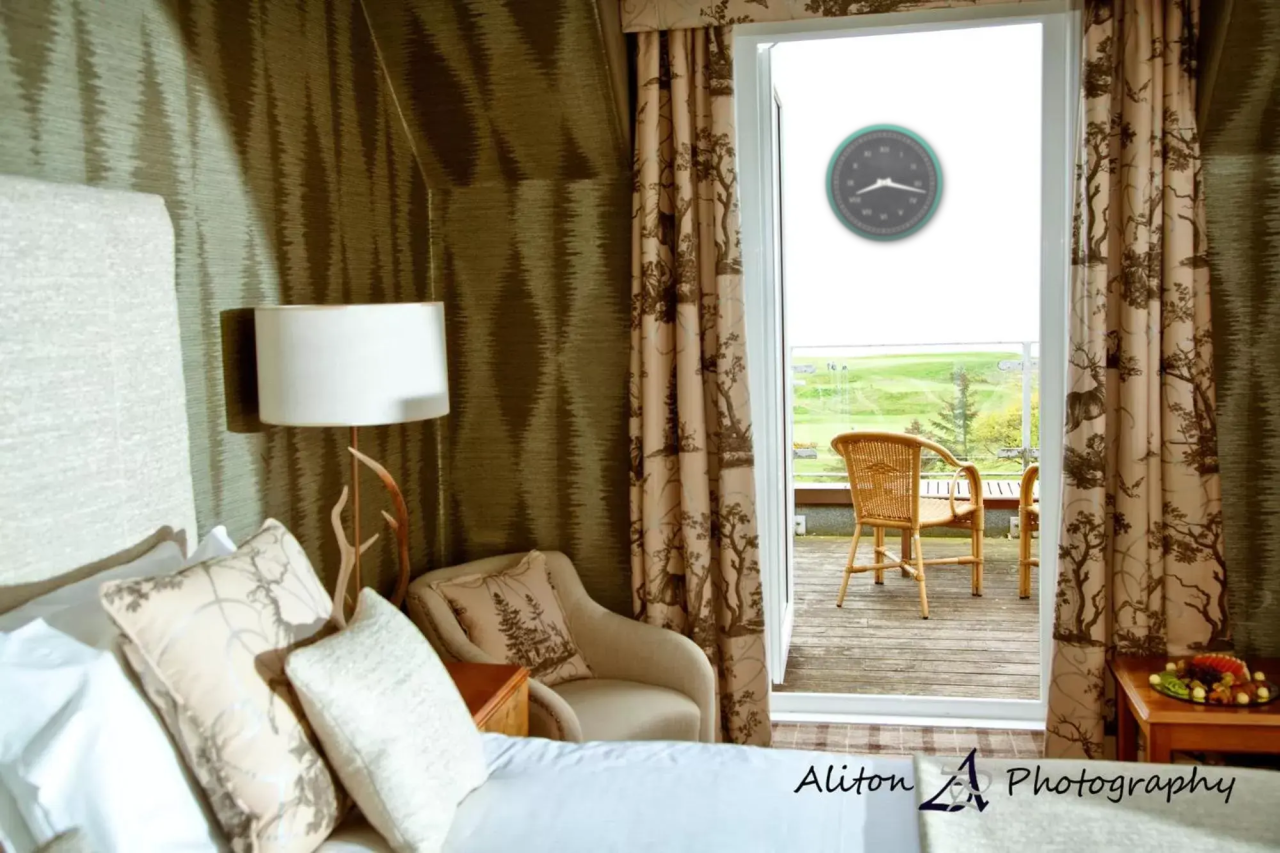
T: 8 h 17 min
